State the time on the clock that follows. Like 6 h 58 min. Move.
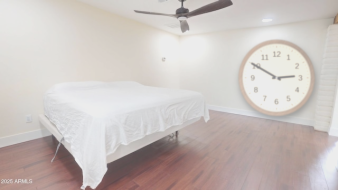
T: 2 h 50 min
